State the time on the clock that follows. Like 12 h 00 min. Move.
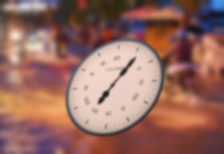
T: 7 h 06 min
